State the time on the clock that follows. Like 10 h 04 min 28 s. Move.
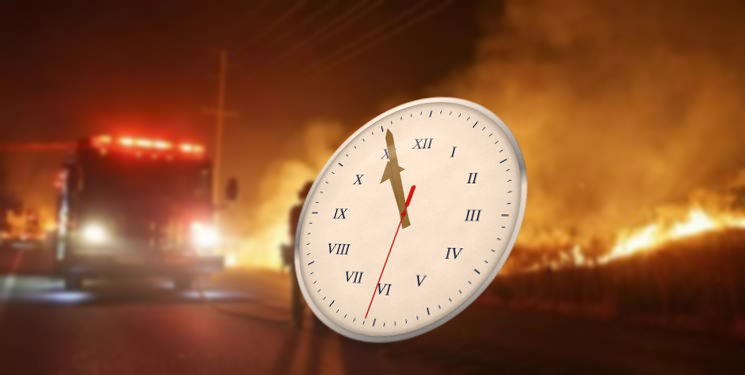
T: 10 h 55 min 31 s
